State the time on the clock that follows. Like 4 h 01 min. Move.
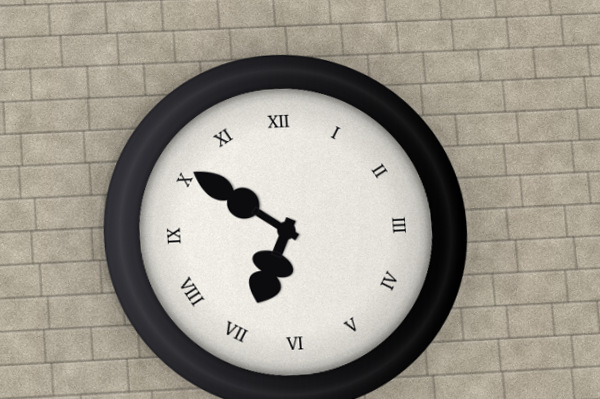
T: 6 h 51 min
